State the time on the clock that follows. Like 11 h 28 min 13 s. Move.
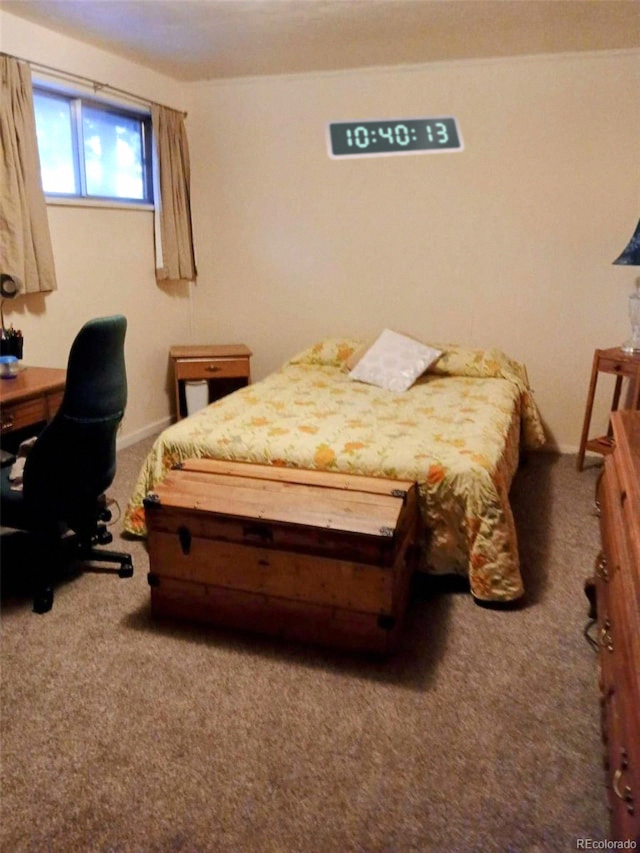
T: 10 h 40 min 13 s
